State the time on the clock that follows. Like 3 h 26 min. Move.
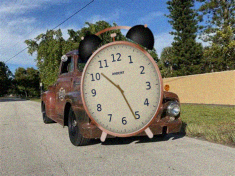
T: 10 h 26 min
